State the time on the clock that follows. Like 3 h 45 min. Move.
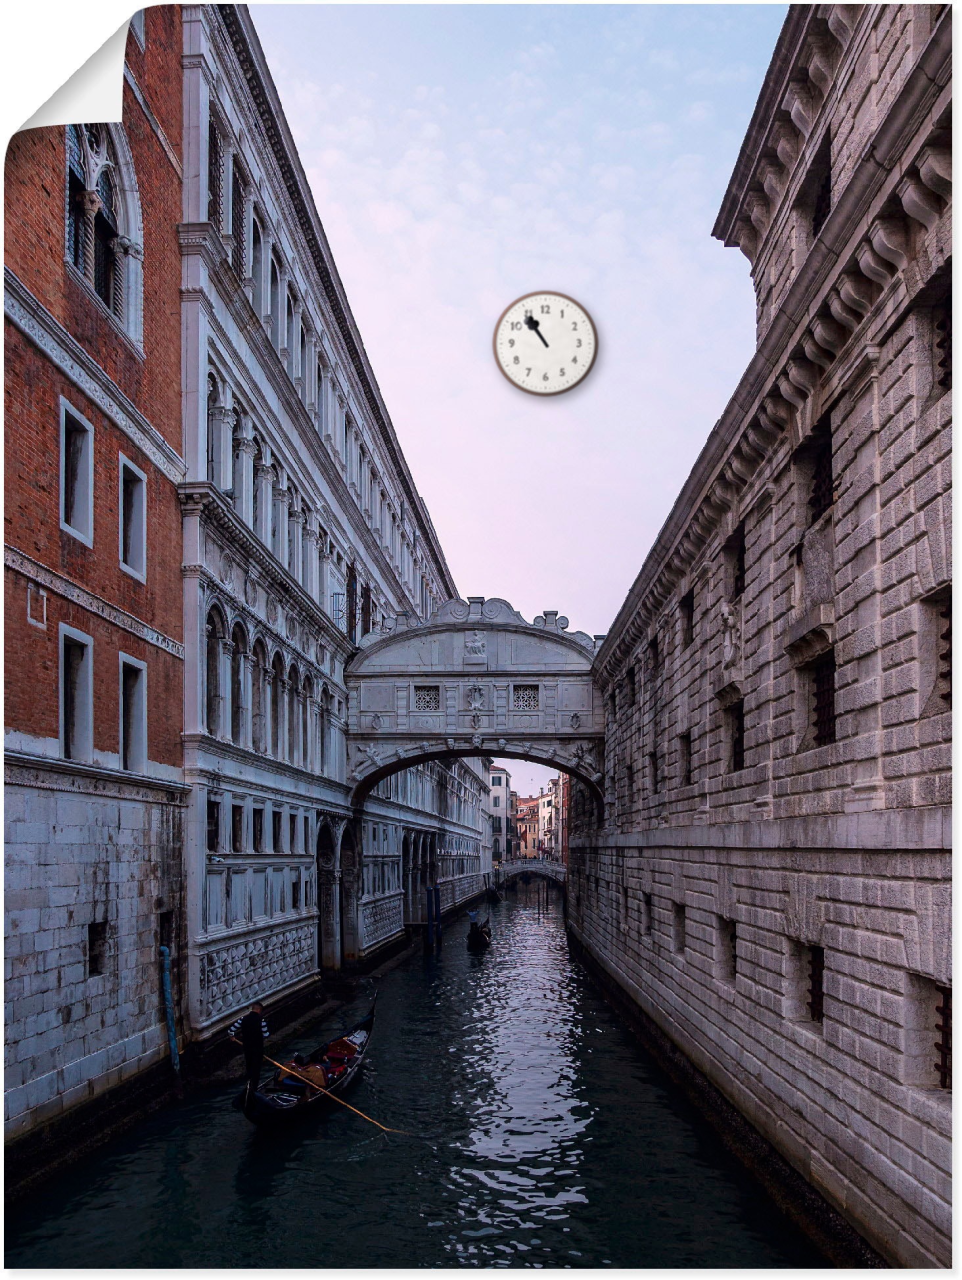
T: 10 h 54 min
